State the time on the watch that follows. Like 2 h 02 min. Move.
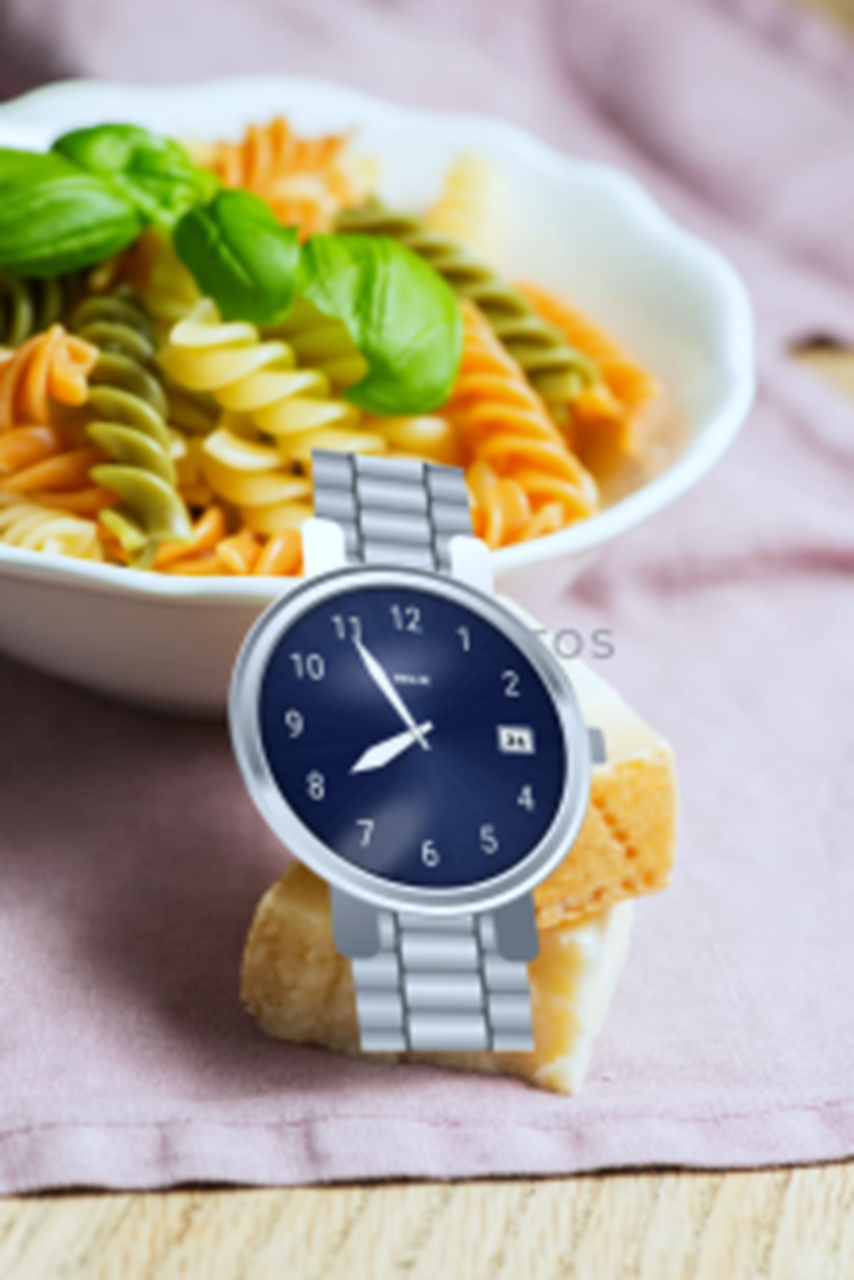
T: 7 h 55 min
